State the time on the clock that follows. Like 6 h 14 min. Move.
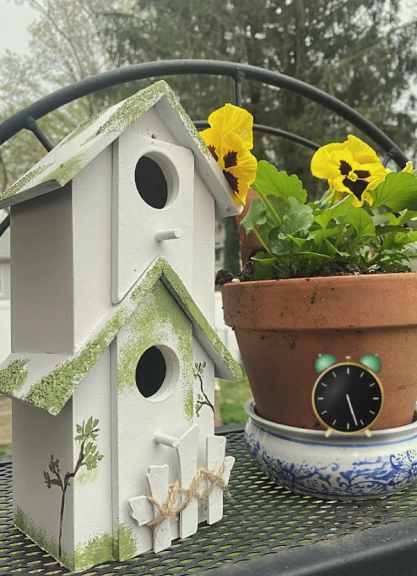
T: 5 h 27 min
